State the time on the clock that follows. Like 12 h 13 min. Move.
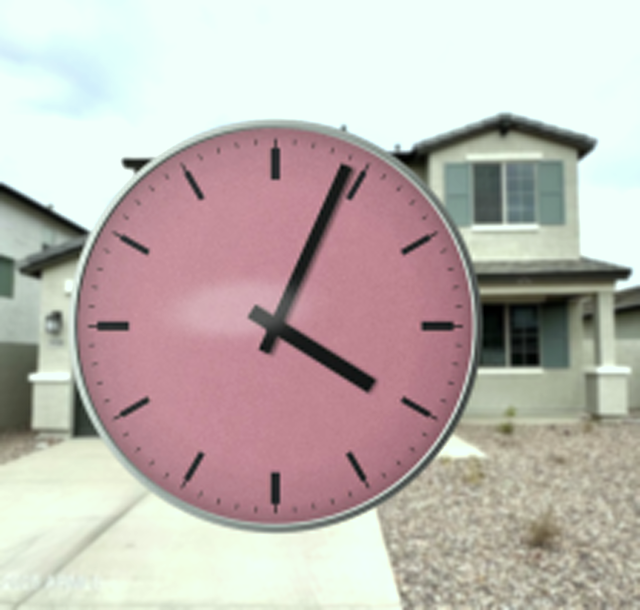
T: 4 h 04 min
